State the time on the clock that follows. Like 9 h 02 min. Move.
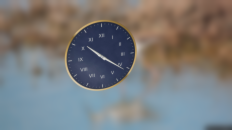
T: 10 h 21 min
